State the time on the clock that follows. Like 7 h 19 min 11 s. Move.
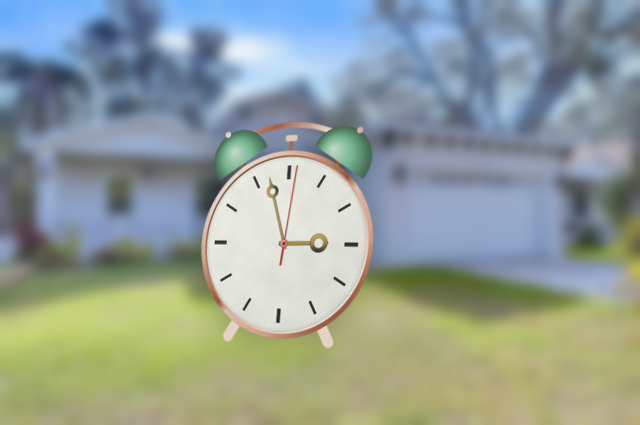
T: 2 h 57 min 01 s
